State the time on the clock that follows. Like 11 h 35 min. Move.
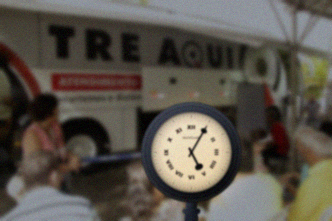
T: 5 h 05 min
